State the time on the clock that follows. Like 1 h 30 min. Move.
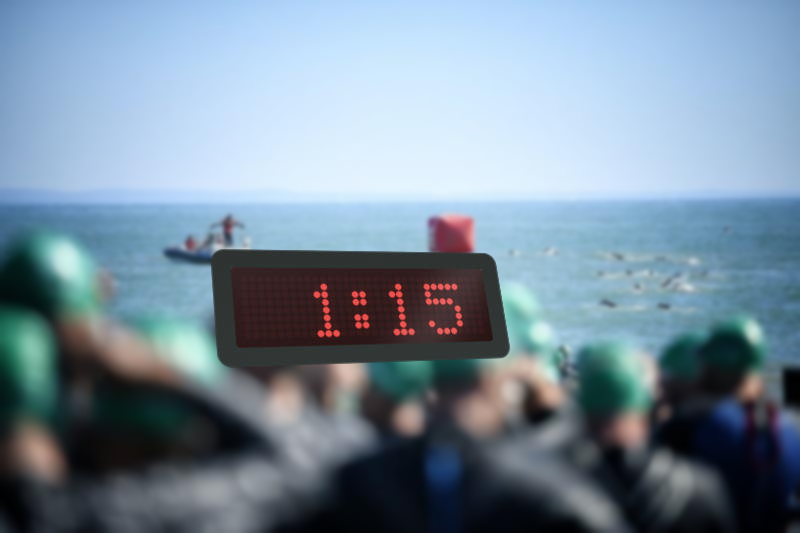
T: 1 h 15 min
